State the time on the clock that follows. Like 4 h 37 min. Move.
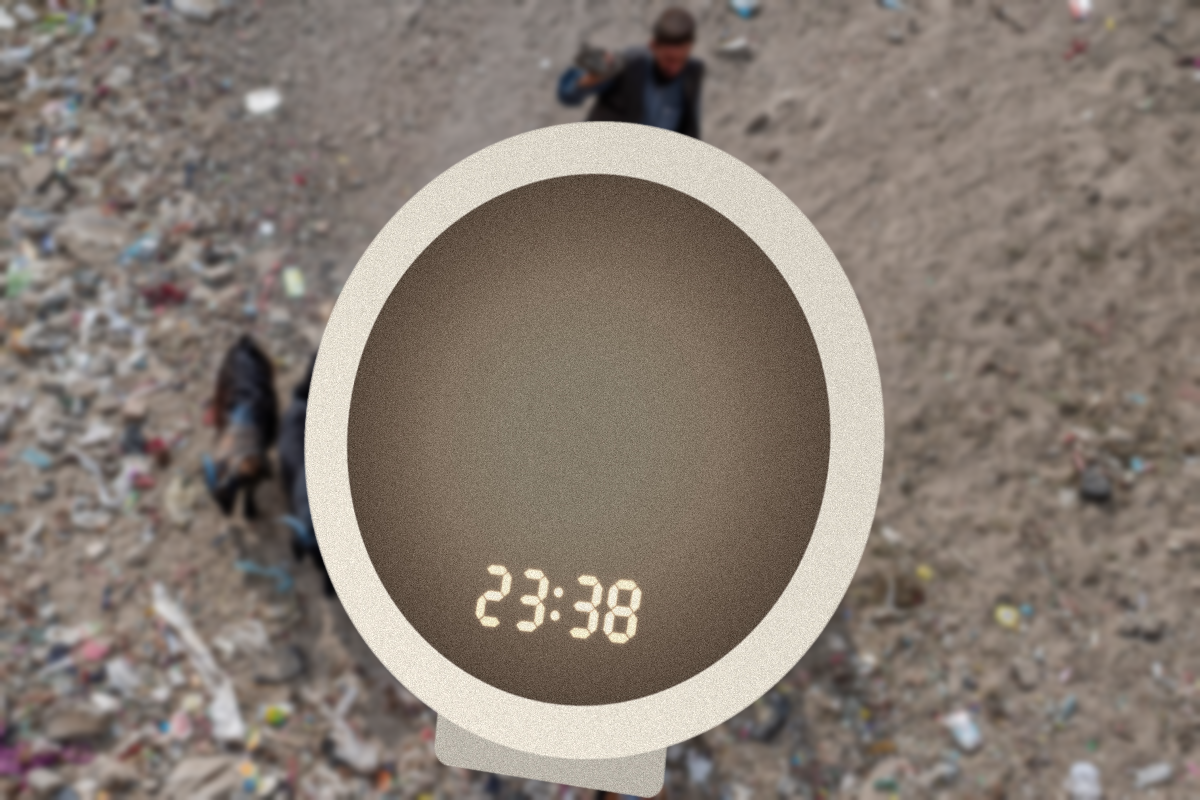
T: 23 h 38 min
